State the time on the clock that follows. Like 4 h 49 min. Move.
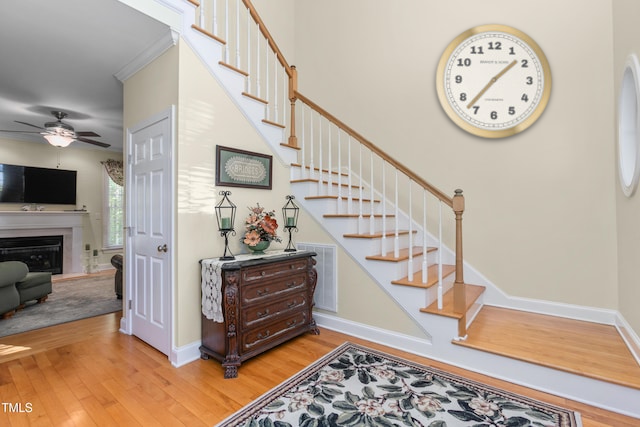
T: 1 h 37 min
